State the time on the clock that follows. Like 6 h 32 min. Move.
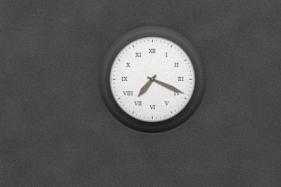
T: 7 h 19 min
